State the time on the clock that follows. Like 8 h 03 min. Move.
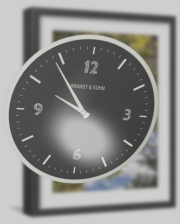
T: 9 h 54 min
